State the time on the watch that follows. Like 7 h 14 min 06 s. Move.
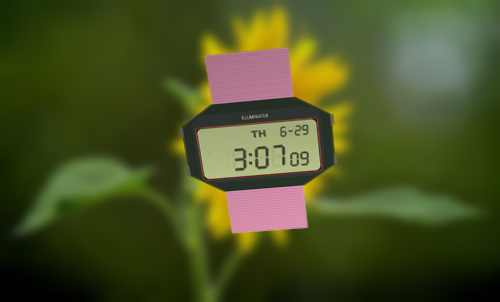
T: 3 h 07 min 09 s
